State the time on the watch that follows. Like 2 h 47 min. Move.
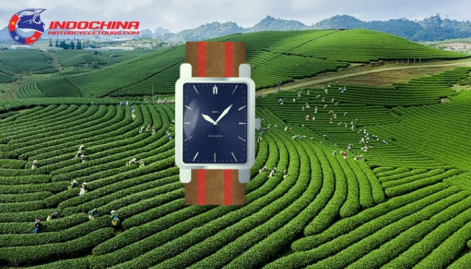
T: 10 h 07 min
